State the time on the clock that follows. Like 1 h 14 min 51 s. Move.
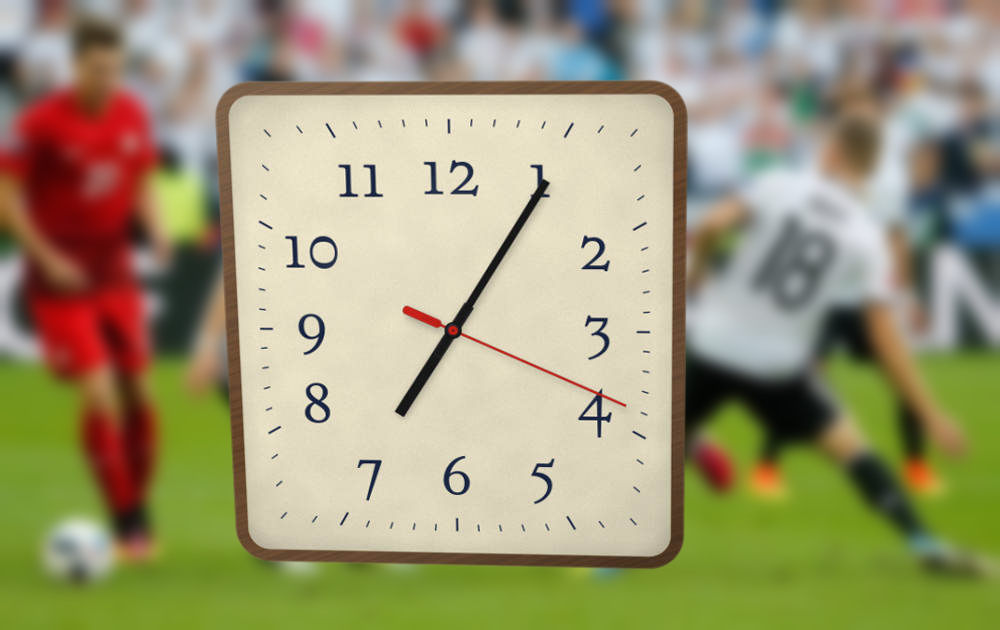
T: 7 h 05 min 19 s
